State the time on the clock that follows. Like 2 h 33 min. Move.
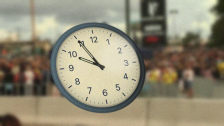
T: 9 h 55 min
